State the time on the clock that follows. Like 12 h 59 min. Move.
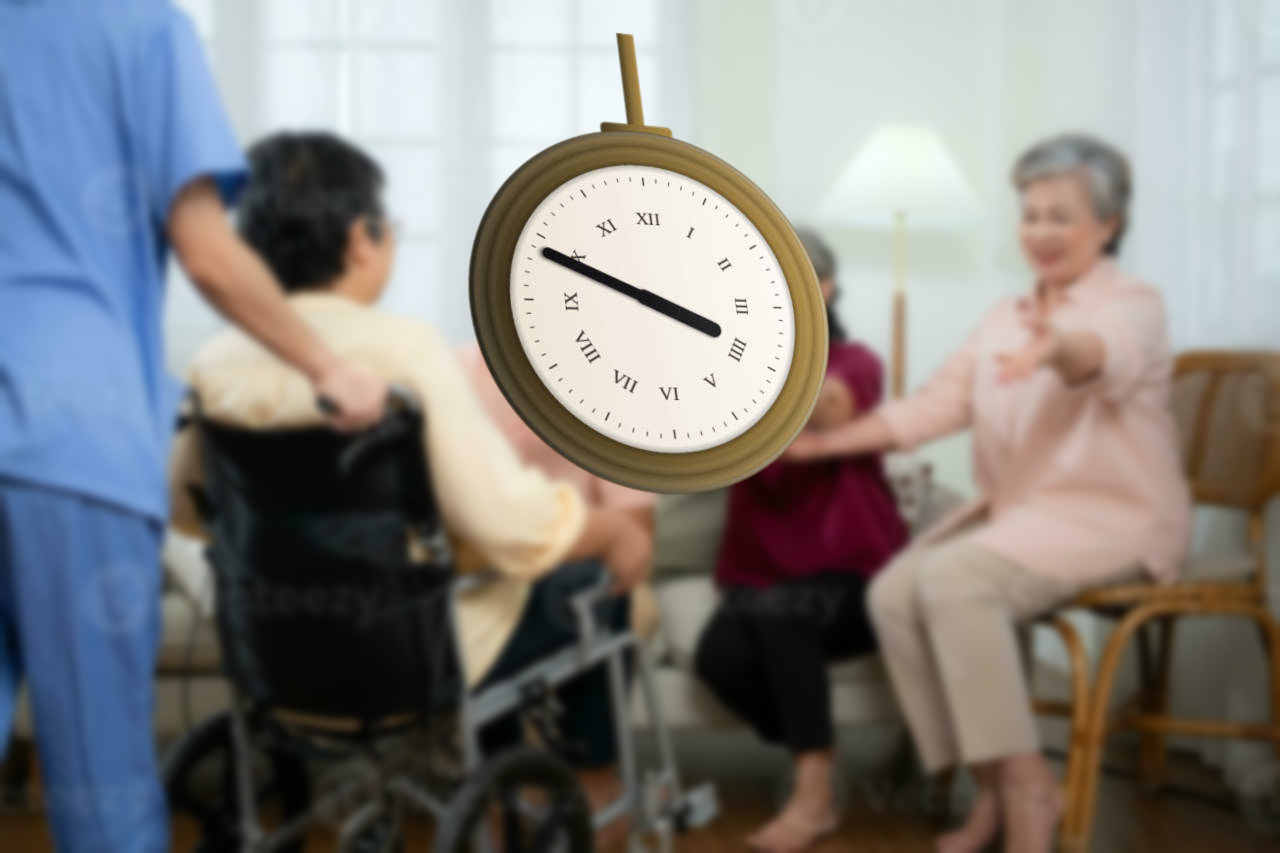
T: 3 h 49 min
